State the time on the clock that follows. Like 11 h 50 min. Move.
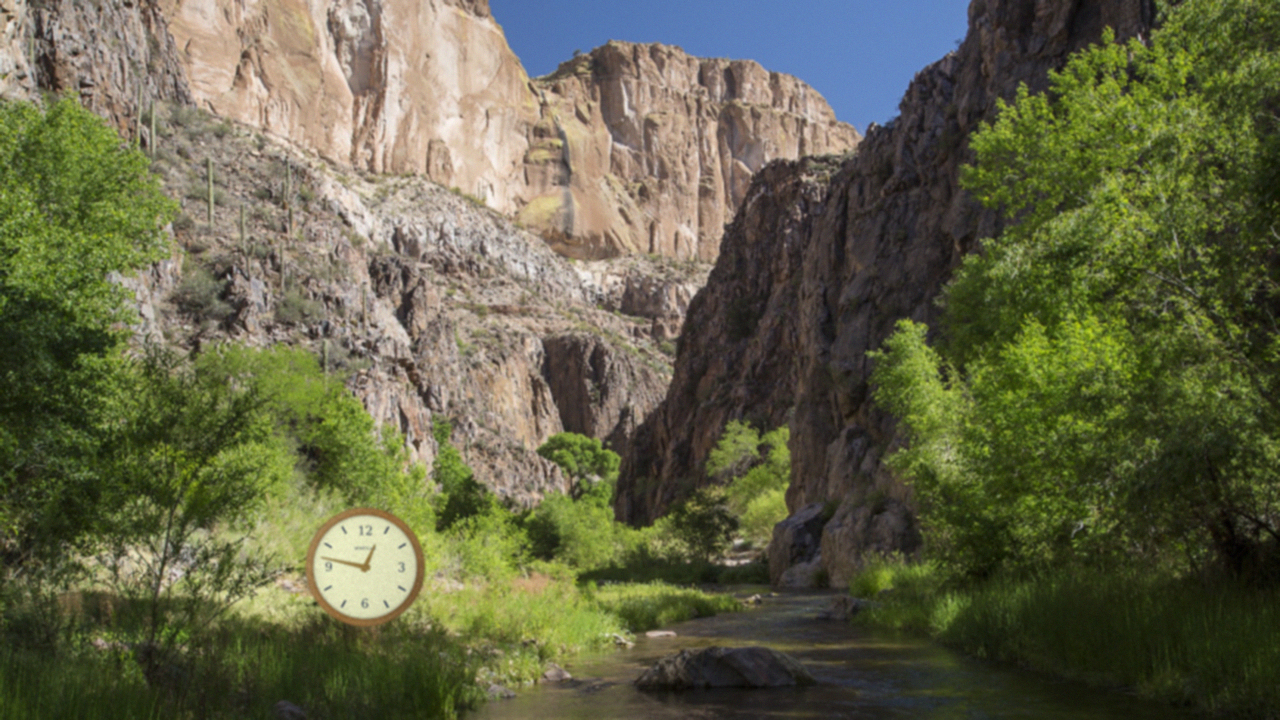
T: 12 h 47 min
